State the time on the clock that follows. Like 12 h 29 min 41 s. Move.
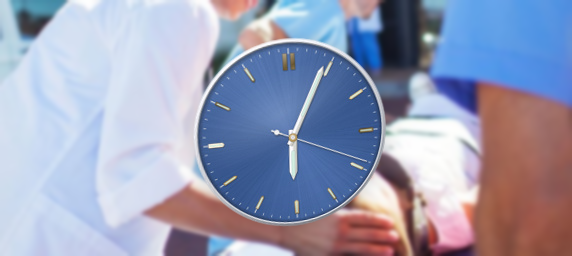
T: 6 h 04 min 19 s
